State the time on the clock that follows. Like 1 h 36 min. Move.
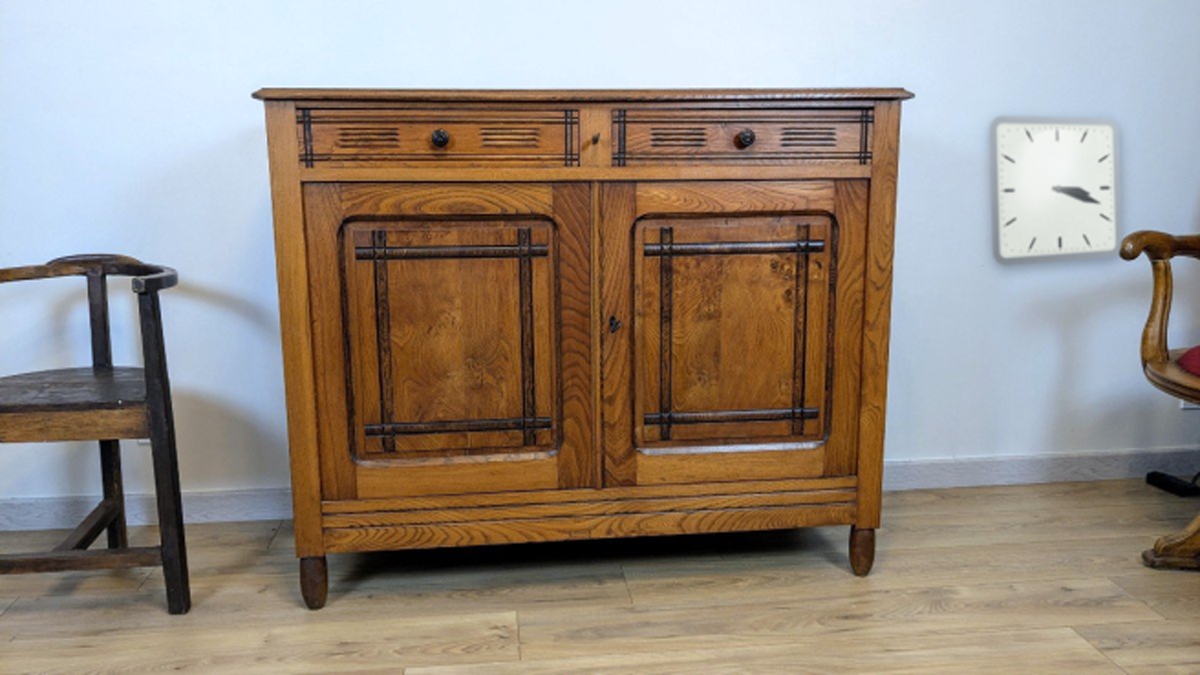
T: 3 h 18 min
